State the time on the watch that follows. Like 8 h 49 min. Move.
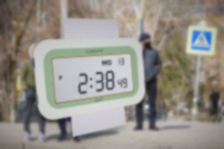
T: 2 h 38 min
